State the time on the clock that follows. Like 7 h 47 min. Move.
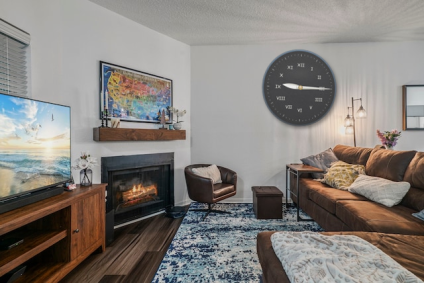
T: 9 h 15 min
